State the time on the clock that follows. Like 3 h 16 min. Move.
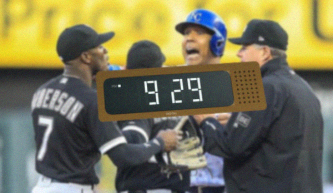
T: 9 h 29 min
